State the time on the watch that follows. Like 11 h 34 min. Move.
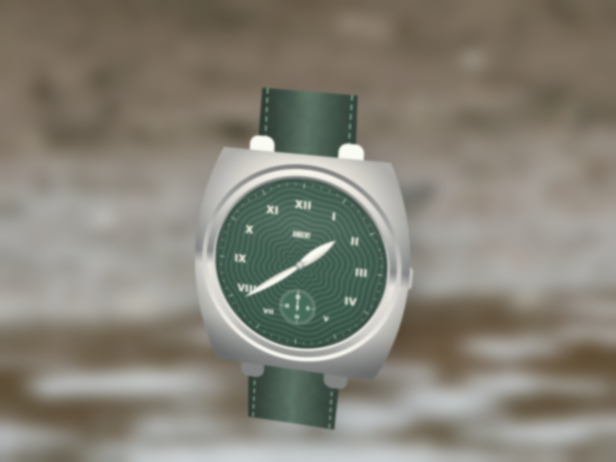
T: 1 h 39 min
